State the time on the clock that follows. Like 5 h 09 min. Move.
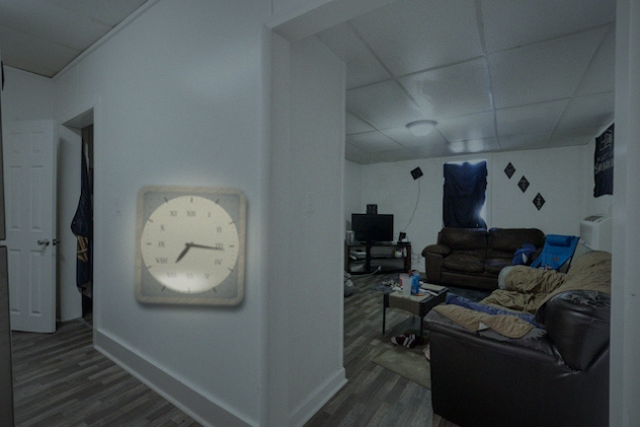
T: 7 h 16 min
